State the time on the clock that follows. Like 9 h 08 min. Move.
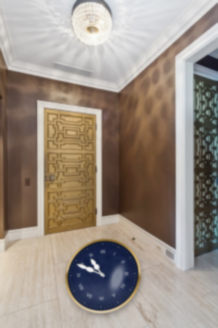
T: 10 h 49 min
